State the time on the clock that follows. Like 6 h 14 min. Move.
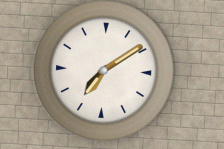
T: 7 h 09 min
